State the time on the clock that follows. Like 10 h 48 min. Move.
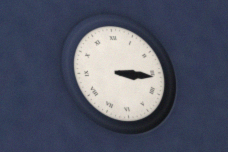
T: 3 h 16 min
